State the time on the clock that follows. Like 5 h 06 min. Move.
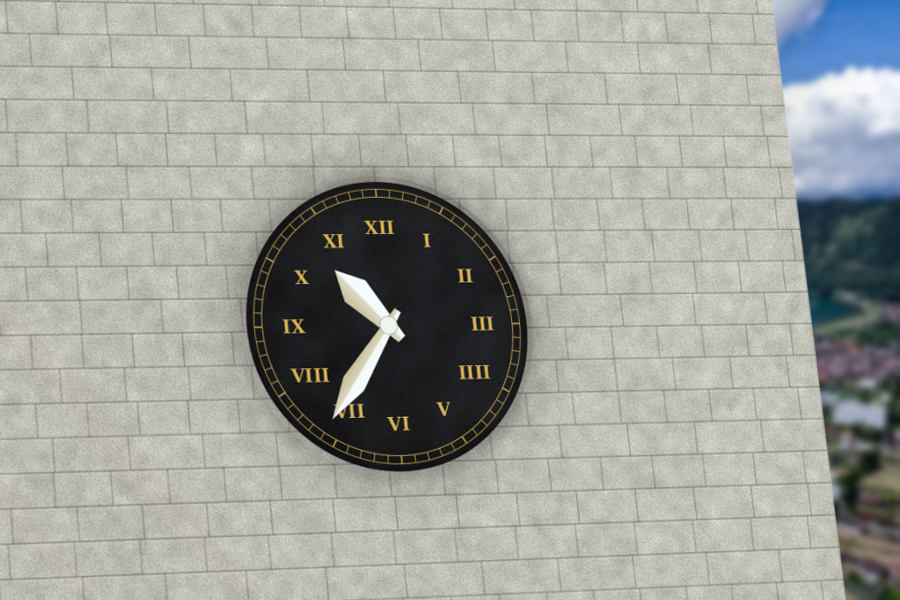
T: 10 h 36 min
